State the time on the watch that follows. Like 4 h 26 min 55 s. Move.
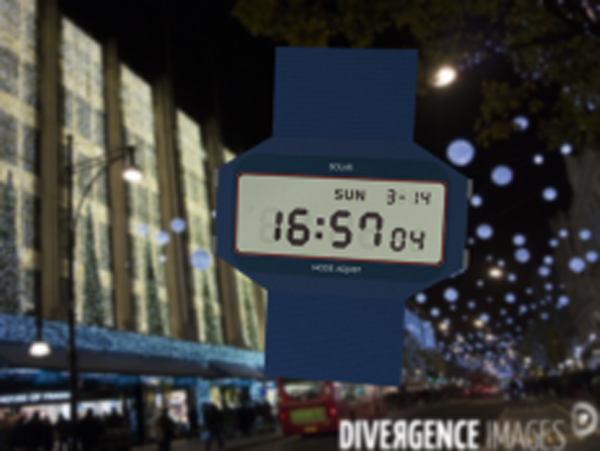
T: 16 h 57 min 04 s
